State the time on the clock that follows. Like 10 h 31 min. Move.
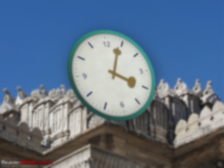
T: 4 h 04 min
